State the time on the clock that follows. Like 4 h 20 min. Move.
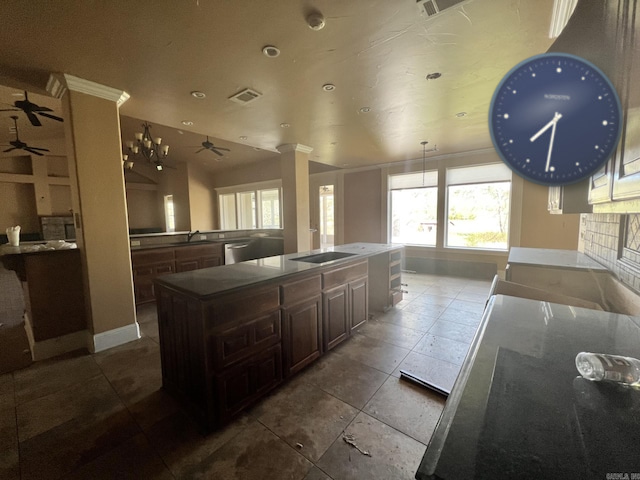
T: 7 h 31 min
